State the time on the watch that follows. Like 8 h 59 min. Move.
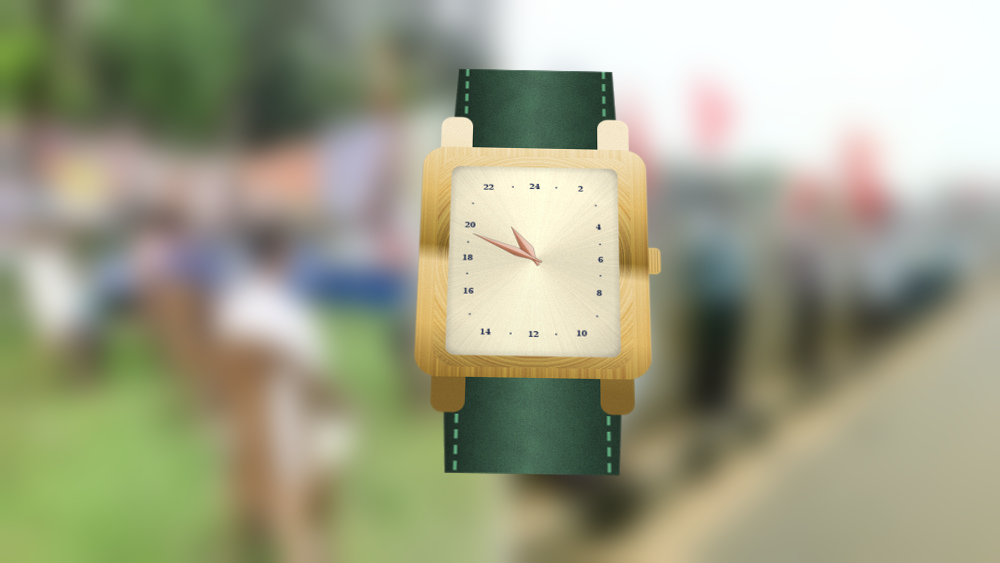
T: 21 h 49 min
